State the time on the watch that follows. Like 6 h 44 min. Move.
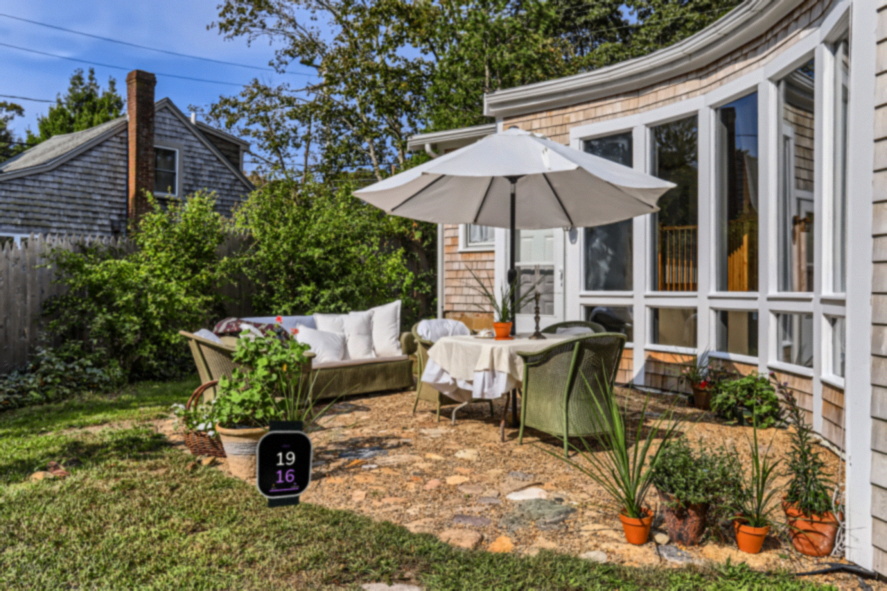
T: 19 h 16 min
